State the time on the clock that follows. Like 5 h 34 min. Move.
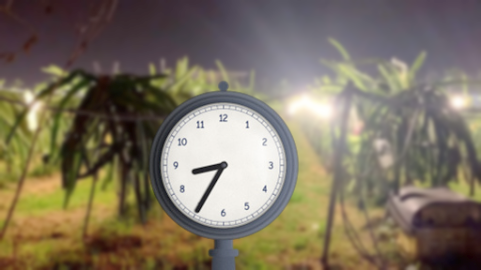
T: 8 h 35 min
